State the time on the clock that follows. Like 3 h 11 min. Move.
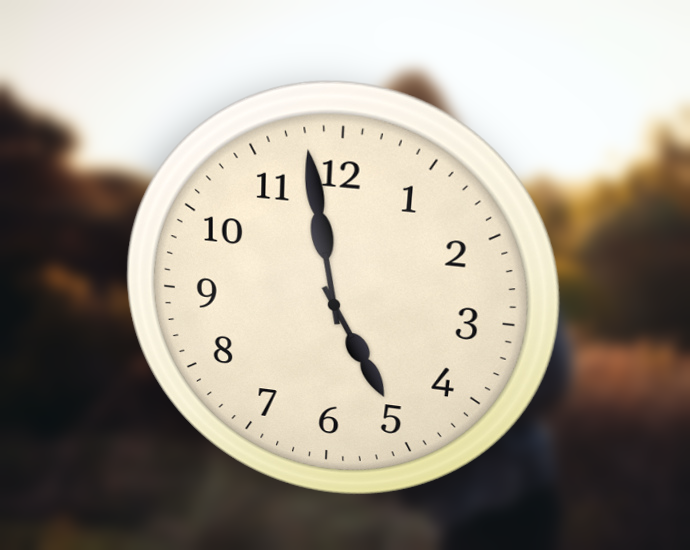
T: 4 h 58 min
